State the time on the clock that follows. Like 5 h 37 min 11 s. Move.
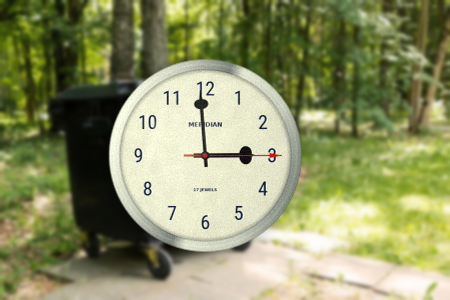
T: 2 h 59 min 15 s
